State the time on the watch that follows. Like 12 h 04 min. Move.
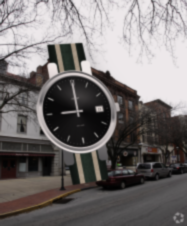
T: 9 h 00 min
